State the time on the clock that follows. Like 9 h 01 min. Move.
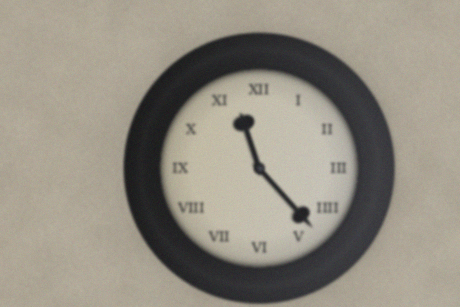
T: 11 h 23 min
